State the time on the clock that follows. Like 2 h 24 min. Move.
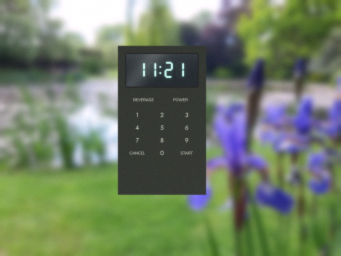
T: 11 h 21 min
